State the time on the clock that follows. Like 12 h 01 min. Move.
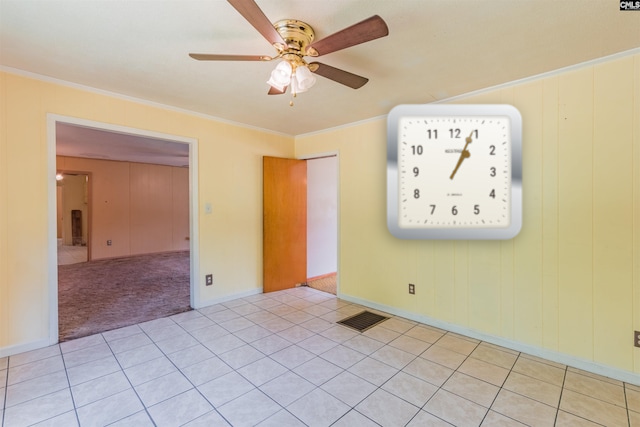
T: 1 h 04 min
